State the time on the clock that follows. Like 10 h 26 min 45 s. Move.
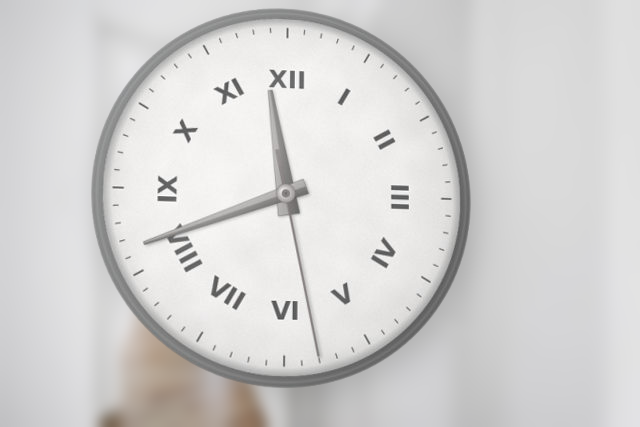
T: 11 h 41 min 28 s
